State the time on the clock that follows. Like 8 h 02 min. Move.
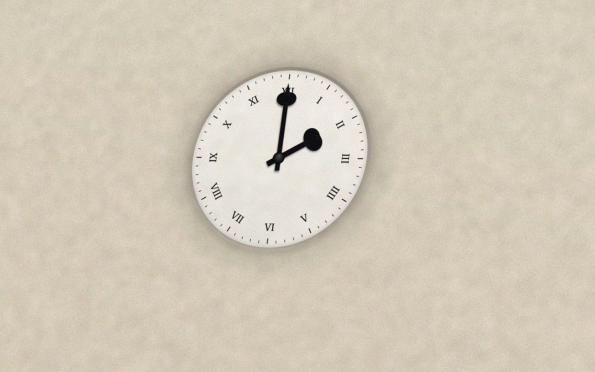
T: 2 h 00 min
